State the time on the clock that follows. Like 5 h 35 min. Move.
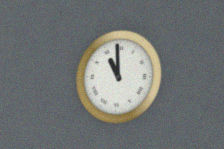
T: 10 h 59 min
